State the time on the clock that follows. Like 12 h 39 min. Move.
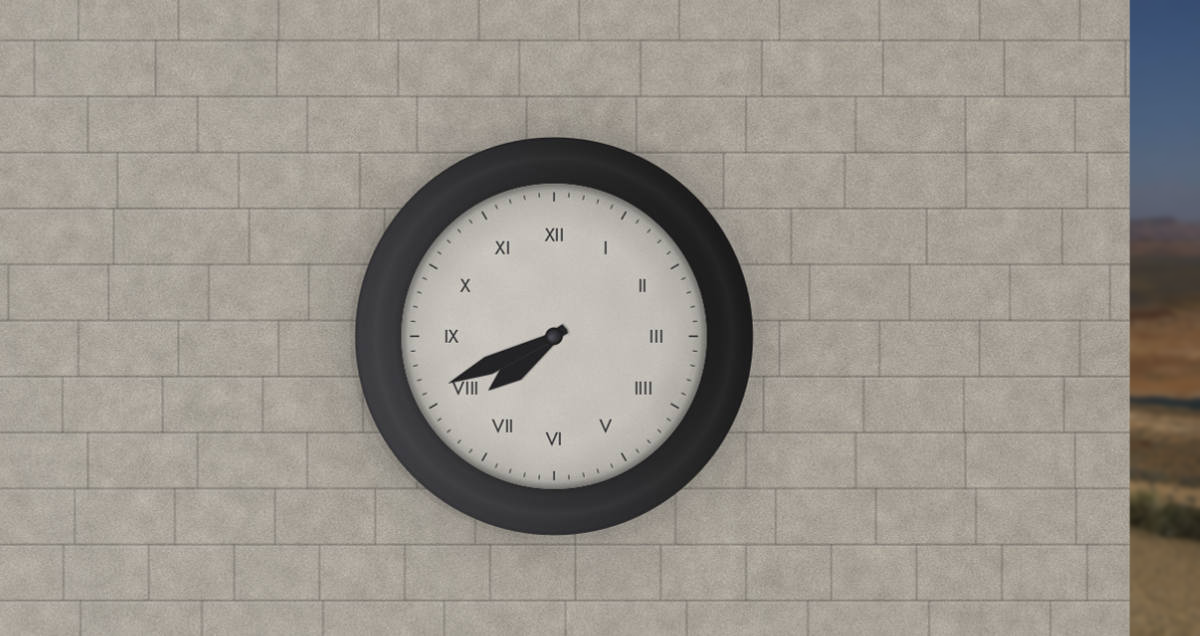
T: 7 h 41 min
